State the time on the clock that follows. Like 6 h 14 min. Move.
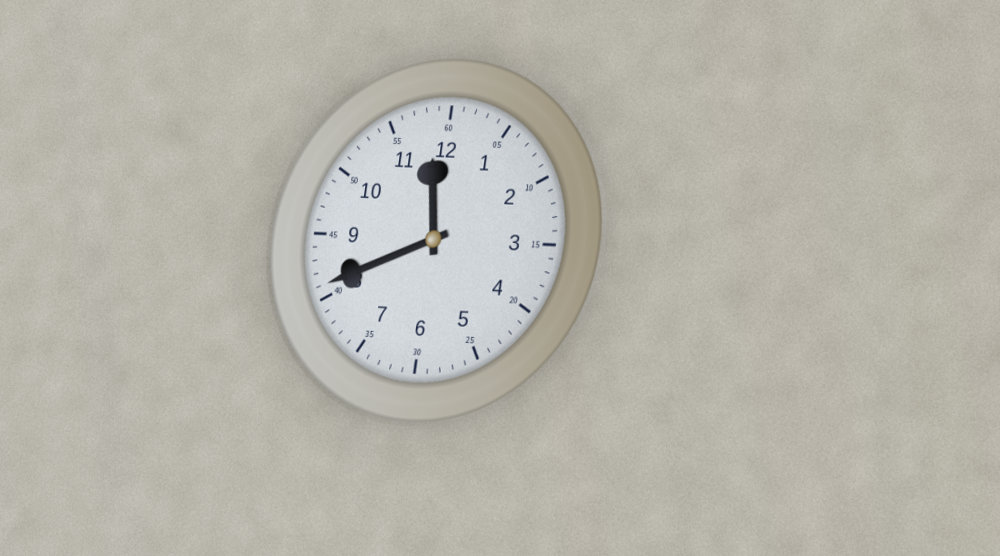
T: 11 h 41 min
